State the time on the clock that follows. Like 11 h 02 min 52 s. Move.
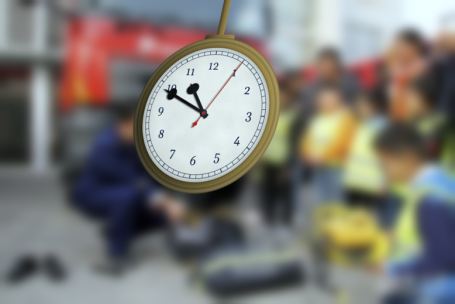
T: 10 h 49 min 05 s
